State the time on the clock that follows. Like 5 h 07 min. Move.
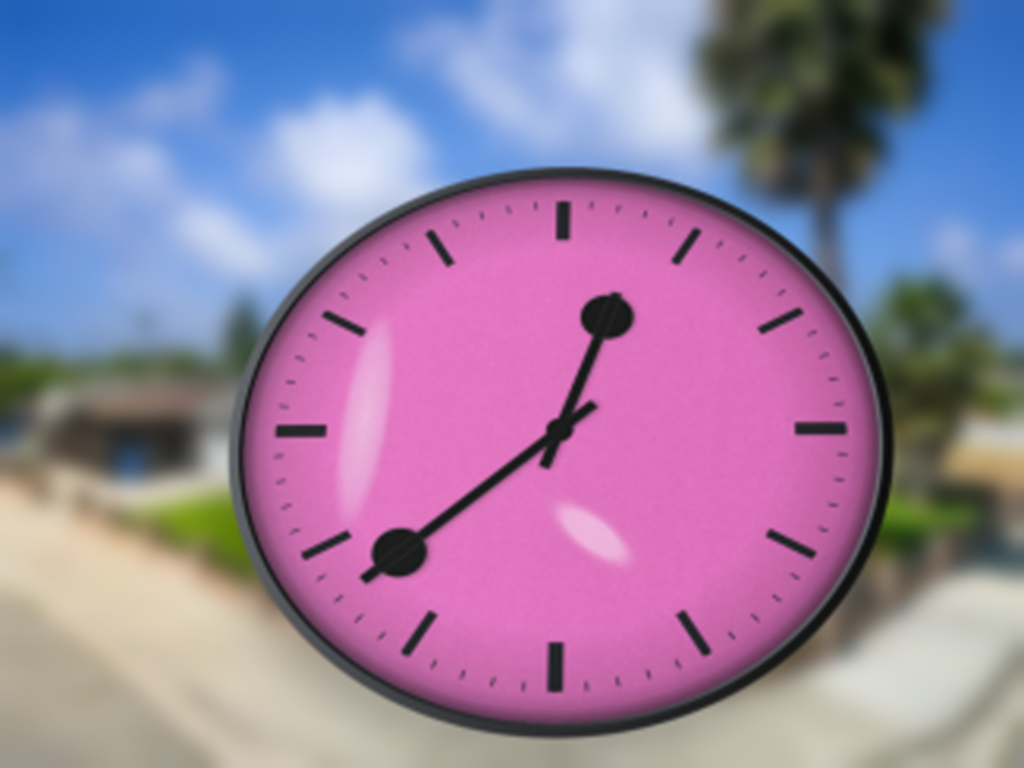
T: 12 h 38 min
